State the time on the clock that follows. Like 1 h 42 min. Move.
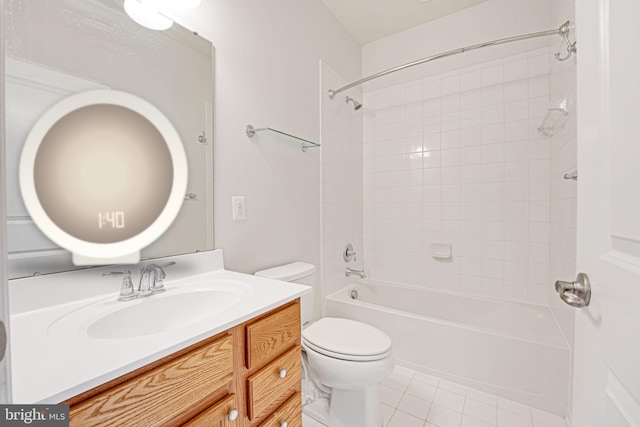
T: 1 h 40 min
